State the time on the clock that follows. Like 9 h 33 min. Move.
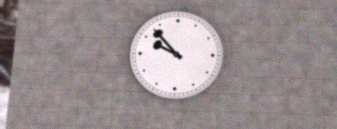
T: 9 h 53 min
